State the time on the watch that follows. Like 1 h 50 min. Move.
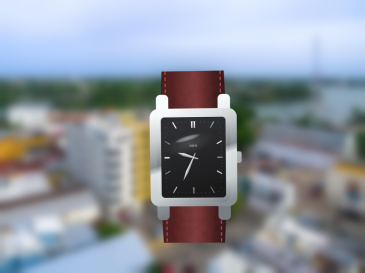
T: 9 h 34 min
